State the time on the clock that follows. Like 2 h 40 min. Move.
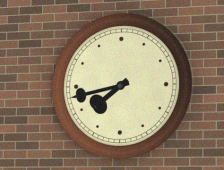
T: 7 h 43 min
